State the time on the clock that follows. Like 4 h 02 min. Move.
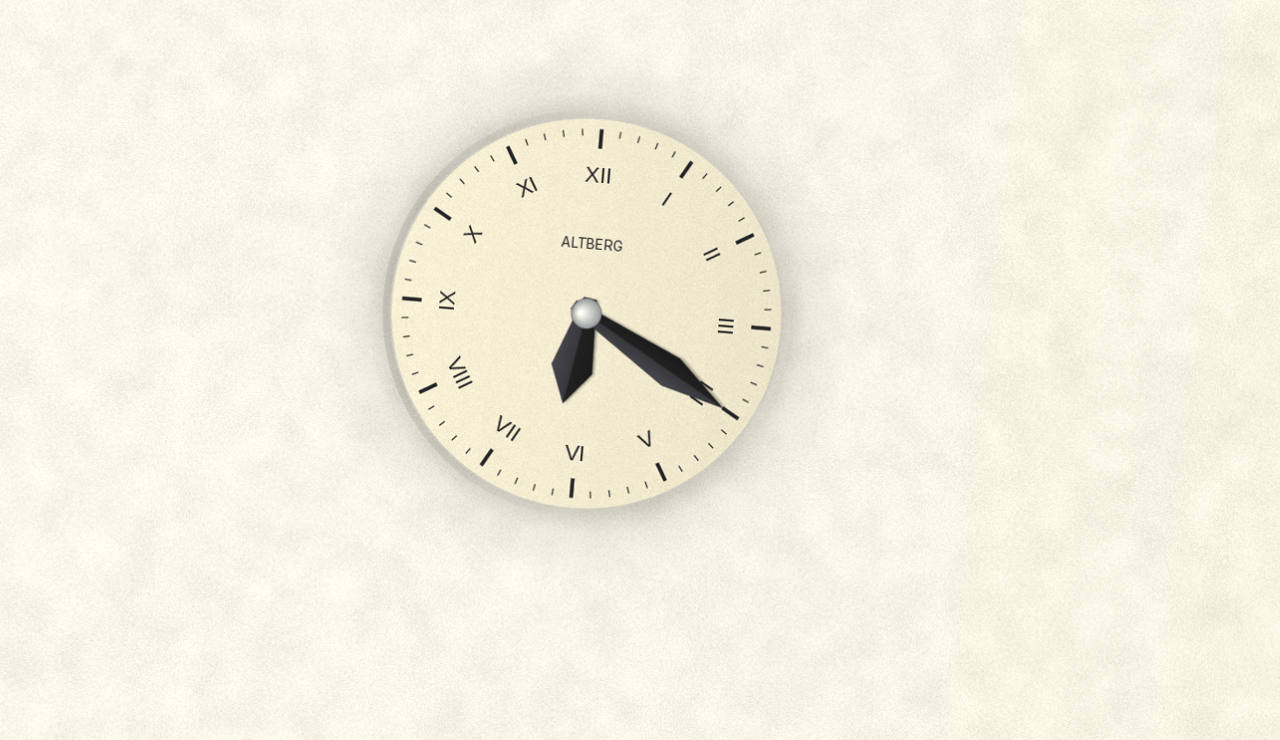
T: 6 h 20 min
